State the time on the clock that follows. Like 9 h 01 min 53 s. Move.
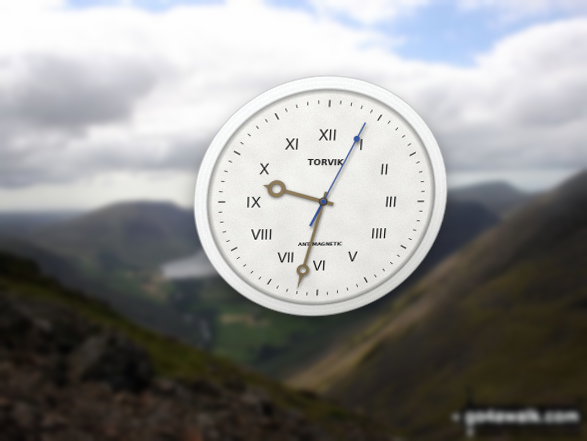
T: 9 h 32 min 04 s
